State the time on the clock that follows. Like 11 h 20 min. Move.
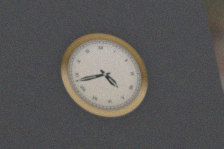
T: 4 h 43 min
